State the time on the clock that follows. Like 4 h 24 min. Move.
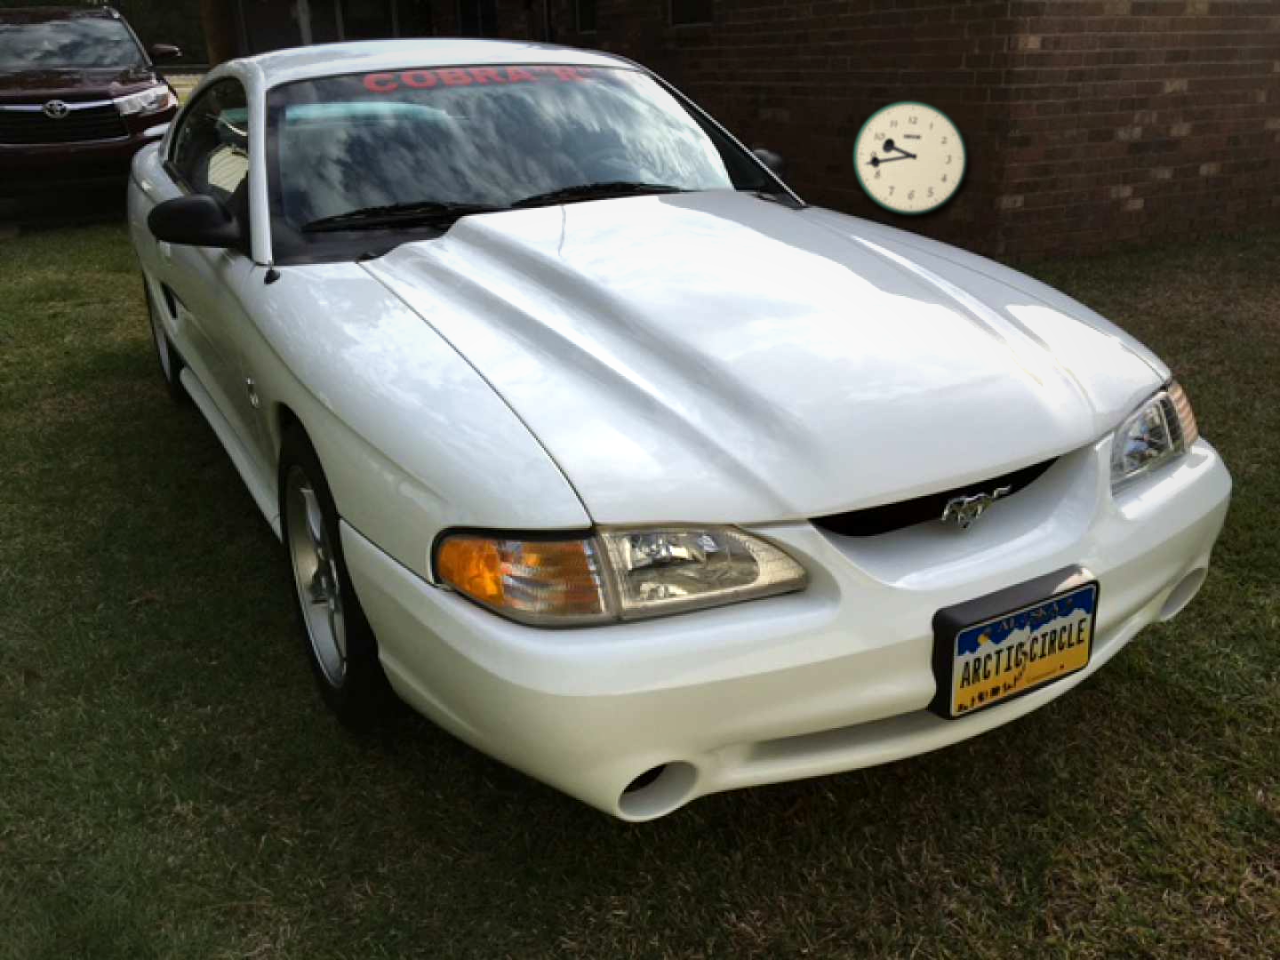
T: 9 h 43 min
